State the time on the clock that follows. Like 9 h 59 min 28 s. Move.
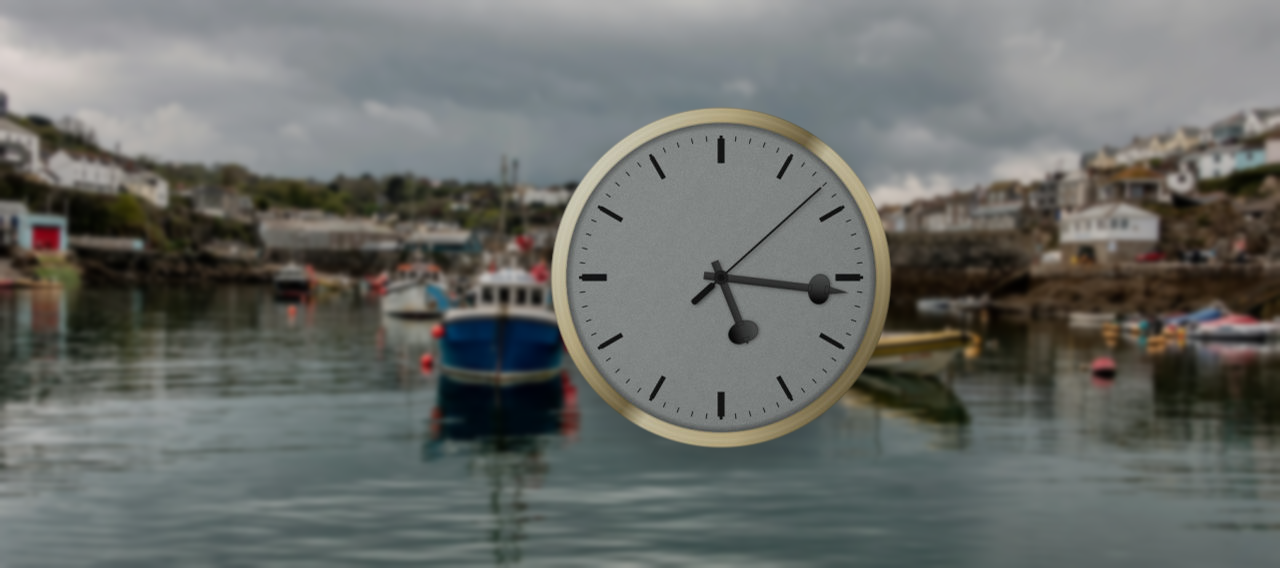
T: 5 h 16 min 08 s
